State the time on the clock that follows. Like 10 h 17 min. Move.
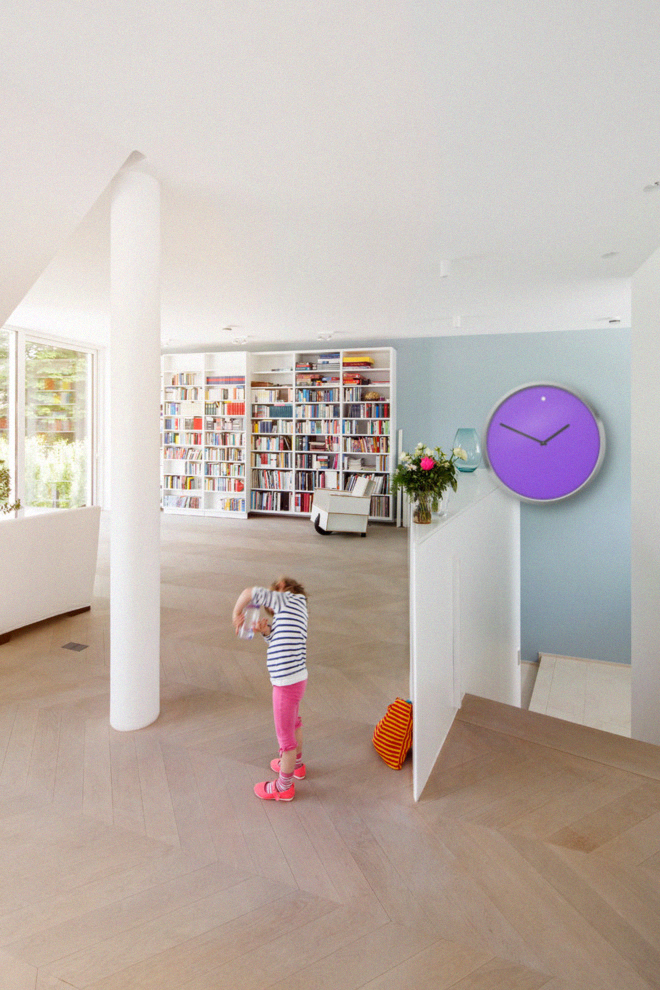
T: 1 h 49 min
